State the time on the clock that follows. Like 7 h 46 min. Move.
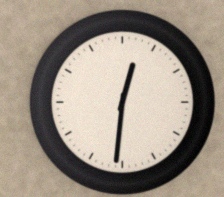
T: 12 h 31 min
